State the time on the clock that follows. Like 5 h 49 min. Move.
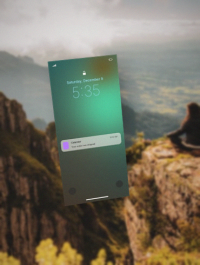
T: 5 h 35 min
